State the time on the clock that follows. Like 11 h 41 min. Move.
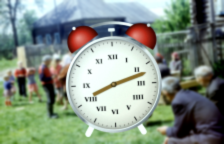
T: 8 h 12 min
